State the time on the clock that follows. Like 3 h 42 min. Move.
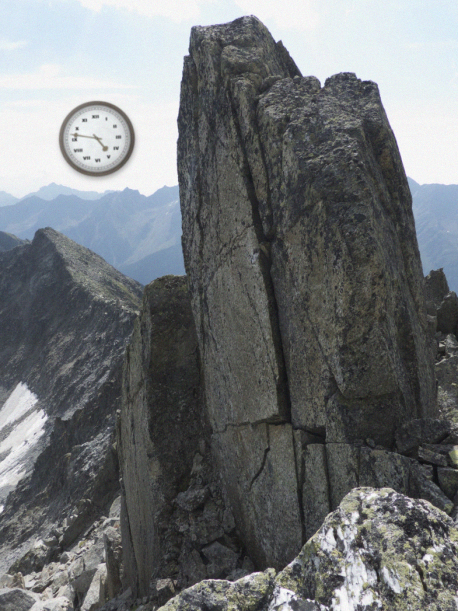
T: 4 h 47 min
